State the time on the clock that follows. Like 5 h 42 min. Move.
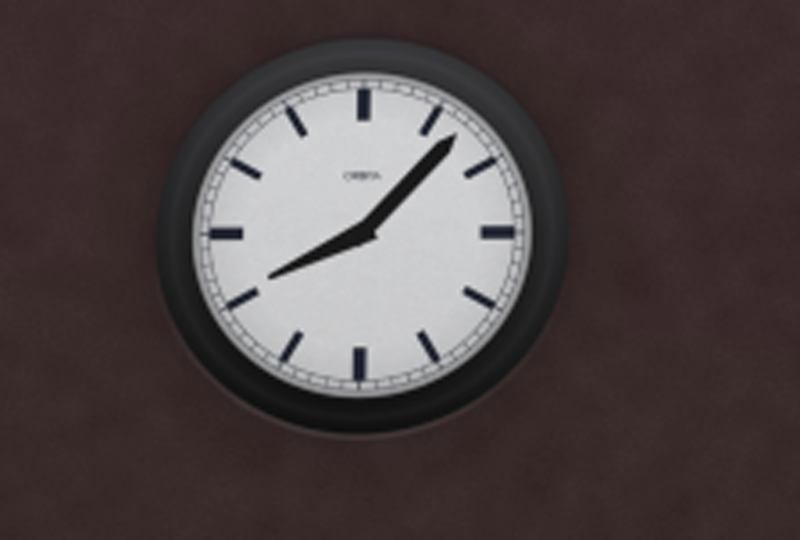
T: 8 h 07 min
